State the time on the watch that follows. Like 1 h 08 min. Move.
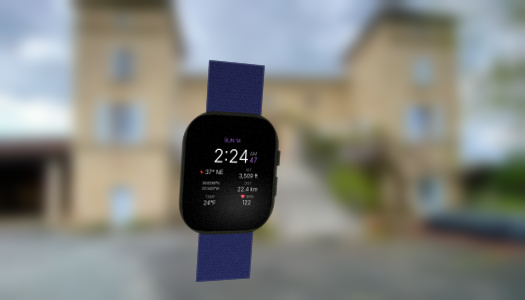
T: 2 h 24 min
